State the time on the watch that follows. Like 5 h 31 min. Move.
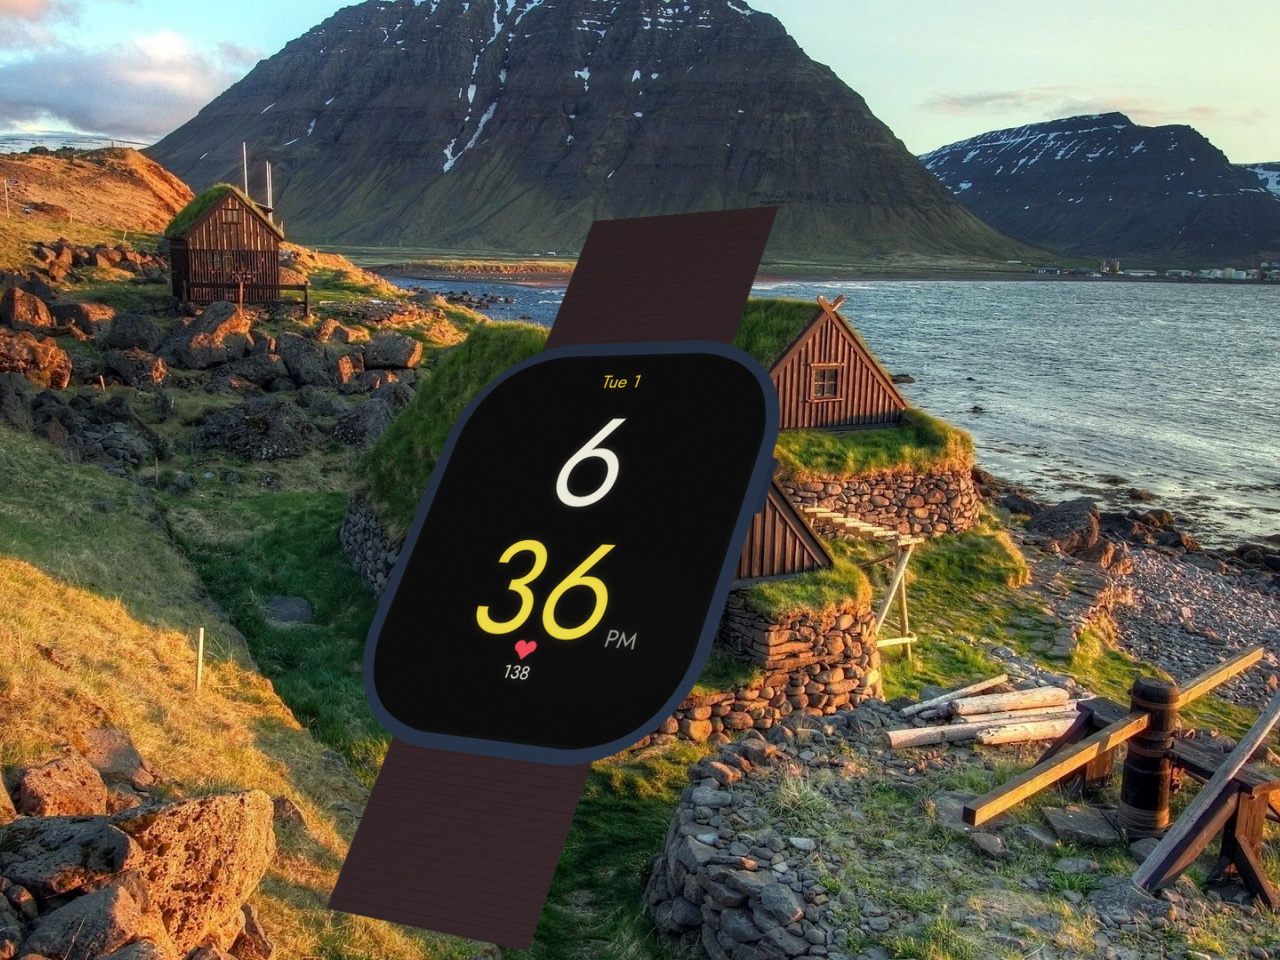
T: 6 h 36 min
